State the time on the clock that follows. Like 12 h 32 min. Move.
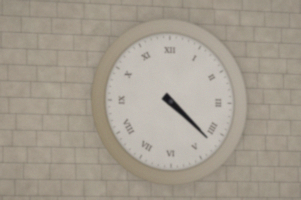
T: 4 h 22 min
